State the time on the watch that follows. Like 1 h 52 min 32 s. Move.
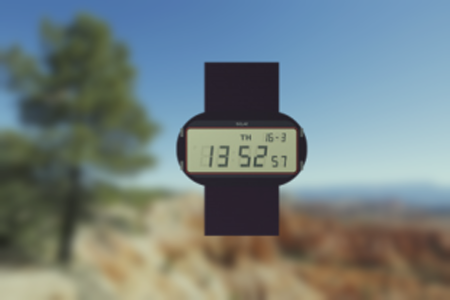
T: 13 h 52 min 57 s
